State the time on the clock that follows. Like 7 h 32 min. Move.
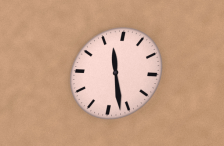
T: 11 h 27 min
